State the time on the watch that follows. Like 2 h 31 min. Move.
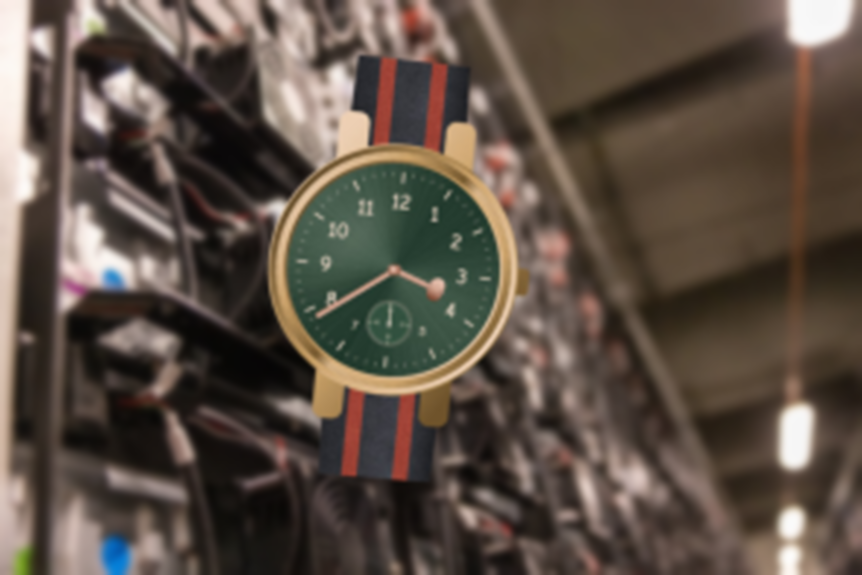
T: 3 h 39 min
